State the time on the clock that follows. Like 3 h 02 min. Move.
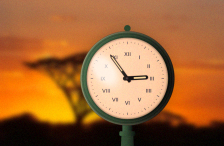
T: 2 h 54 min
